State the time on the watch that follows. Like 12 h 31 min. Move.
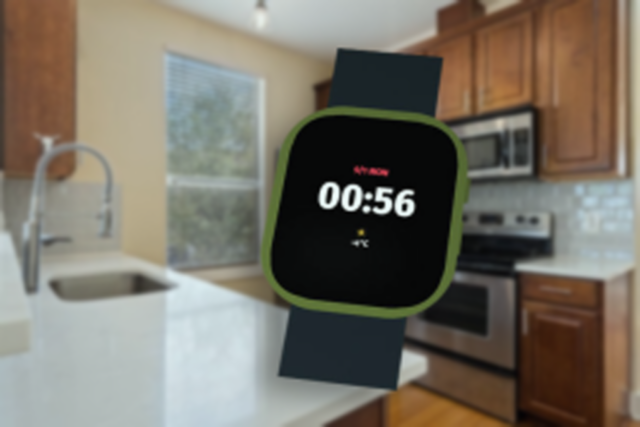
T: 0 h 56 min
